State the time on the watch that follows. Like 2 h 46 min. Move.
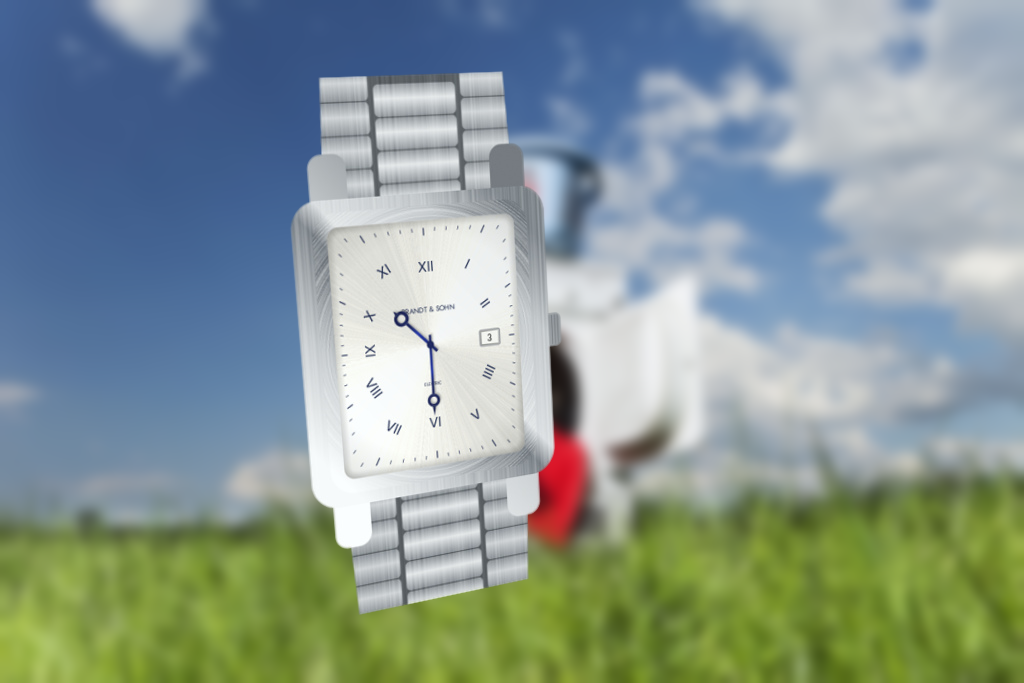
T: 10 h 30 min
